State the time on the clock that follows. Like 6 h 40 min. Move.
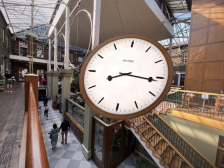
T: 8 h 16 min
